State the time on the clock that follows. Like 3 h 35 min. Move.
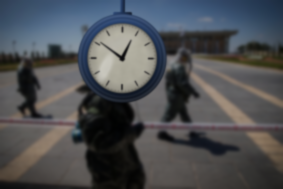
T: 12 h 51 min
